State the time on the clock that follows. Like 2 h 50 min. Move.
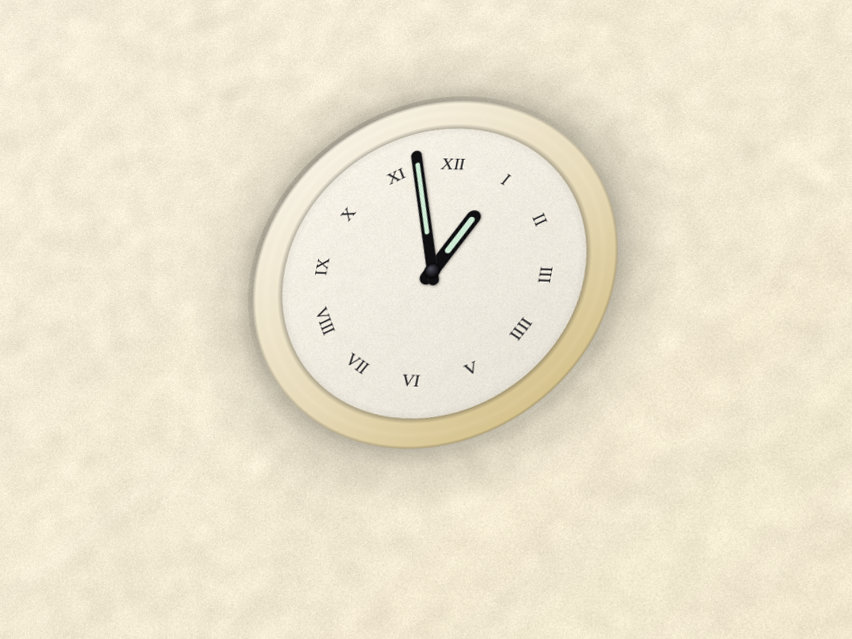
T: 12 h 57 min
